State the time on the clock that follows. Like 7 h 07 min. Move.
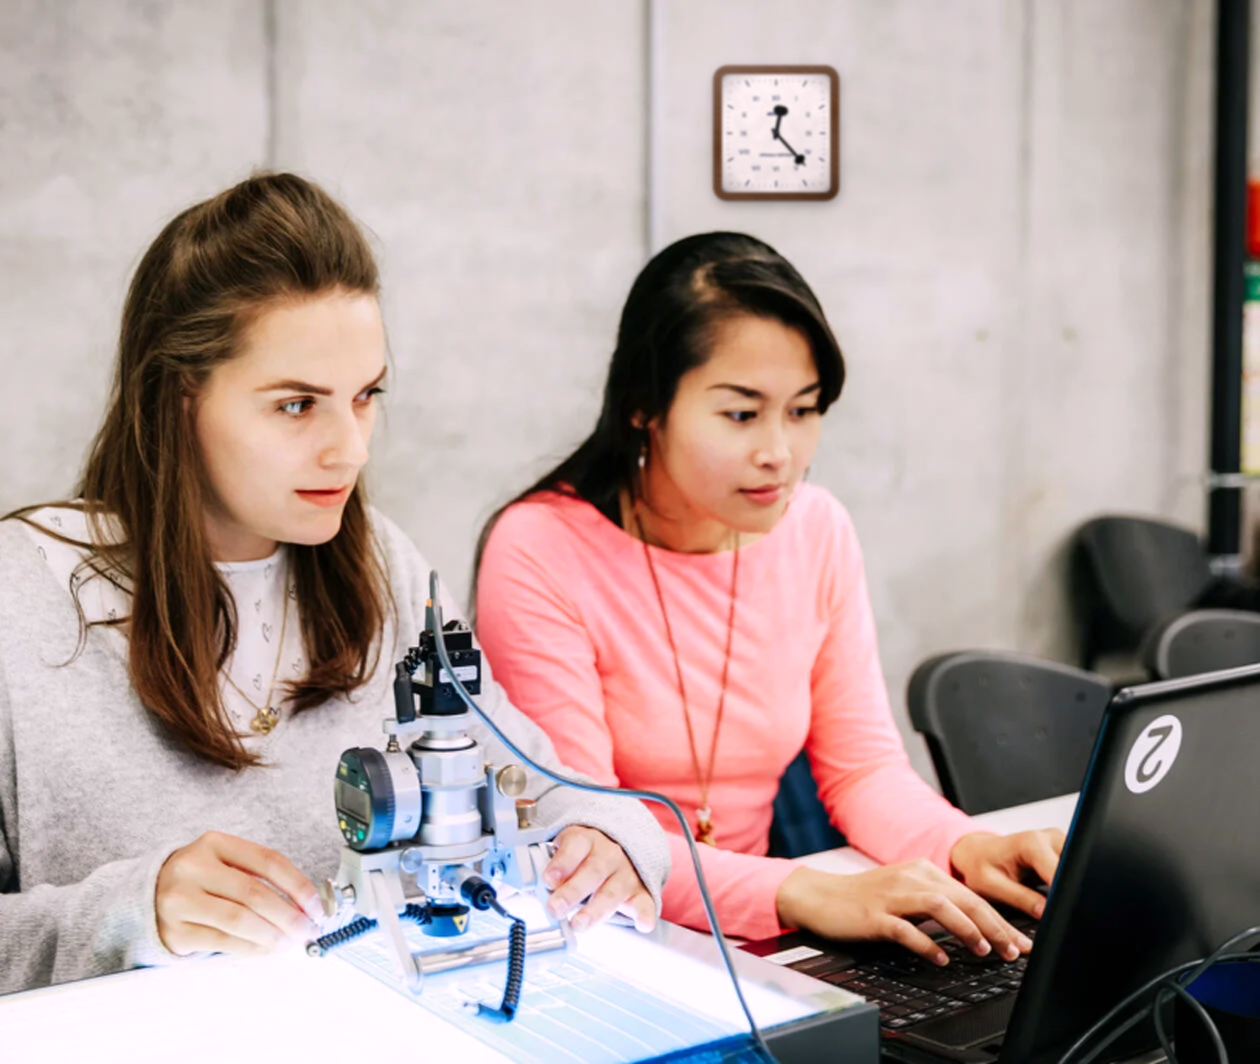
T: 12 h 23 min
